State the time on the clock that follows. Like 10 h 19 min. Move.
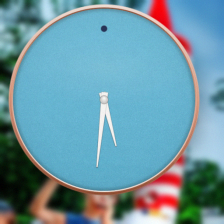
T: 5 h 31 min
